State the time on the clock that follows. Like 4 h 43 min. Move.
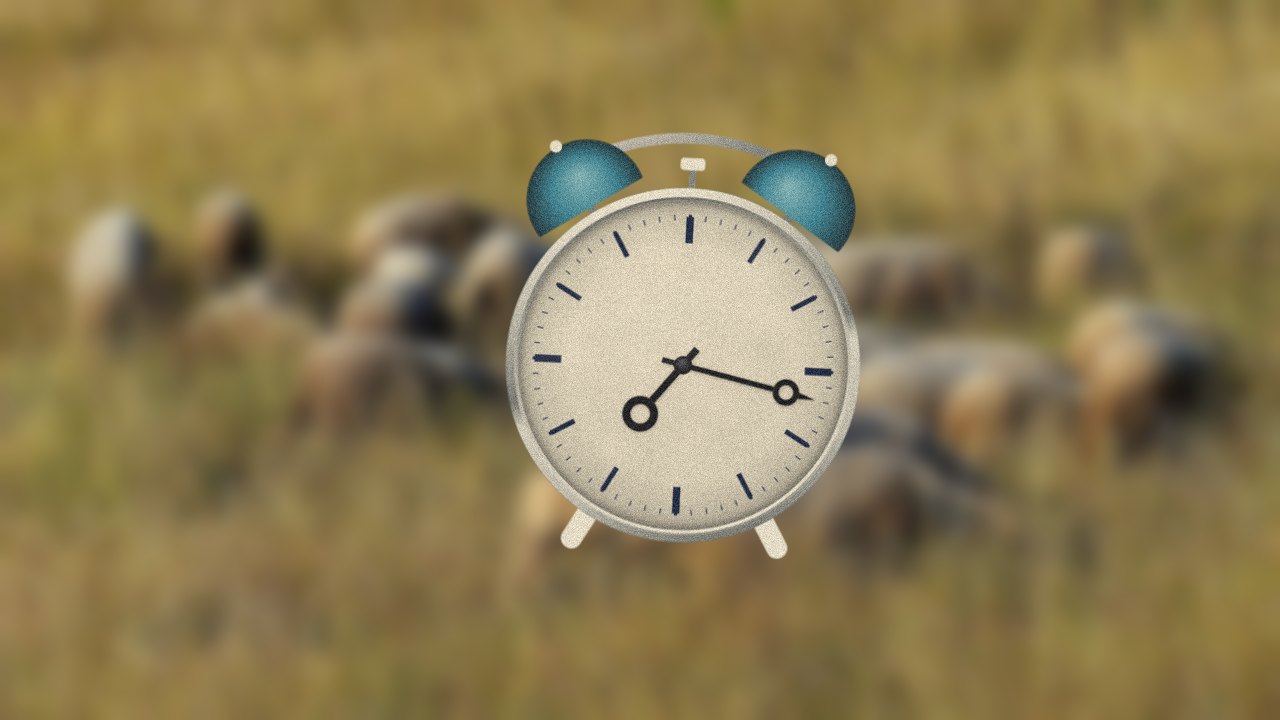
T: 7 h 17 min
